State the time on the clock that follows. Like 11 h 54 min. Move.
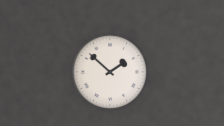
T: 1 h 52 min
